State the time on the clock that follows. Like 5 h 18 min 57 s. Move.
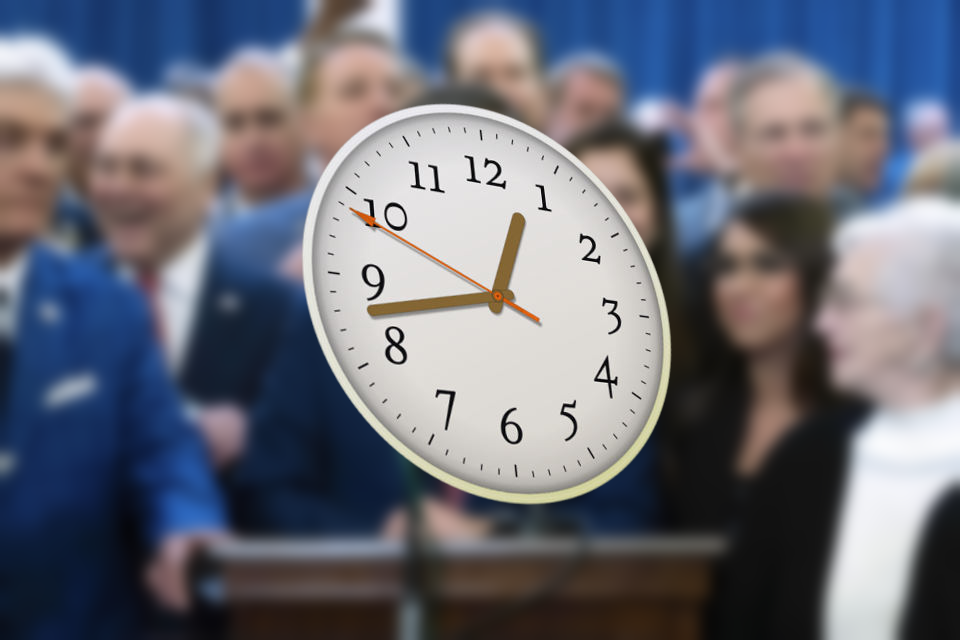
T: 12 h 42 min 49 s
